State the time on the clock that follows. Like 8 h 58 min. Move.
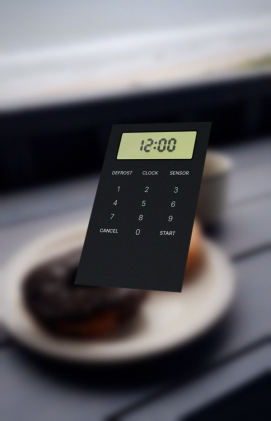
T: 12 h 00 min
